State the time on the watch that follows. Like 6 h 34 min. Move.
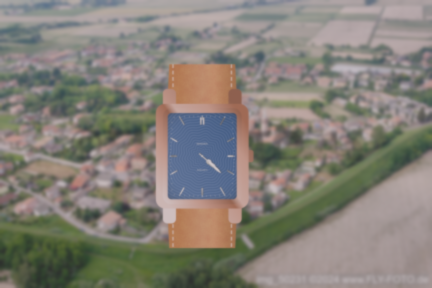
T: 4 h 22 min
